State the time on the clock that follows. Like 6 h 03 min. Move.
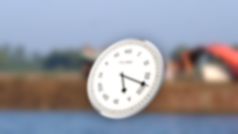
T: 5 h 18 min
